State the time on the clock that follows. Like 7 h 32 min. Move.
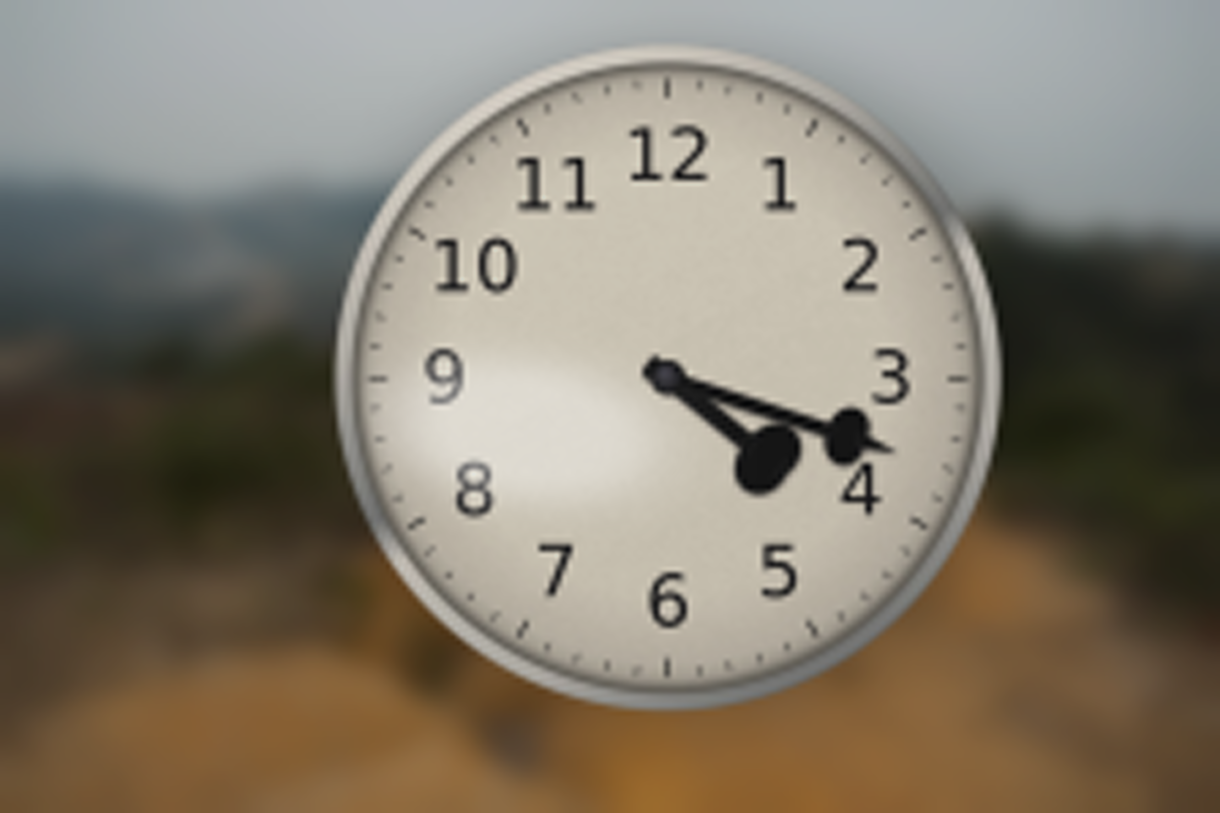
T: 4 h 18 min
